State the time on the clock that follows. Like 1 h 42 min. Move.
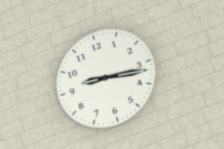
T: 9 h 17 min
